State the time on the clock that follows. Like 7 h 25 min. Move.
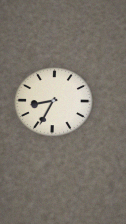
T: 8 h 34 min
